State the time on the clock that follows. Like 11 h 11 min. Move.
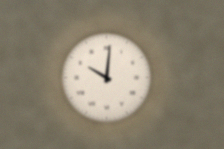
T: 10 h 01 min
